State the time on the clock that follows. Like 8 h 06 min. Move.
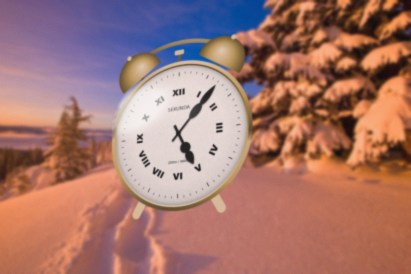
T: 5 h 07 min
